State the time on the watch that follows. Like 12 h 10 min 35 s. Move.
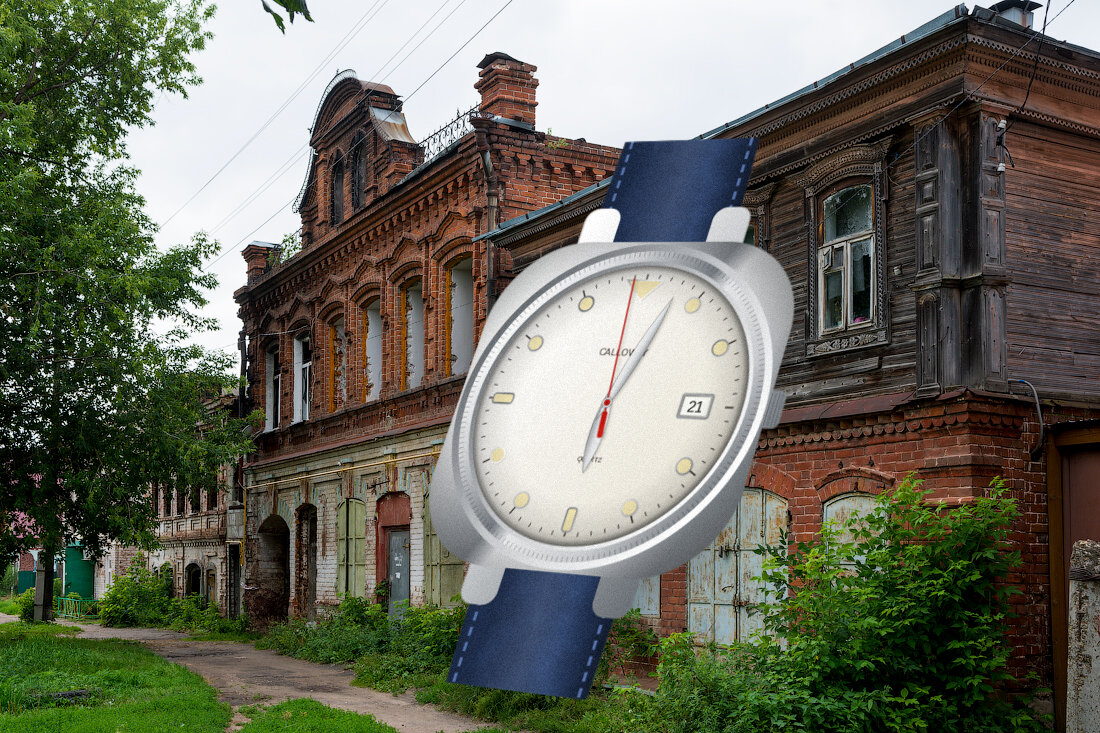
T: 6 h 02 min 59 s
